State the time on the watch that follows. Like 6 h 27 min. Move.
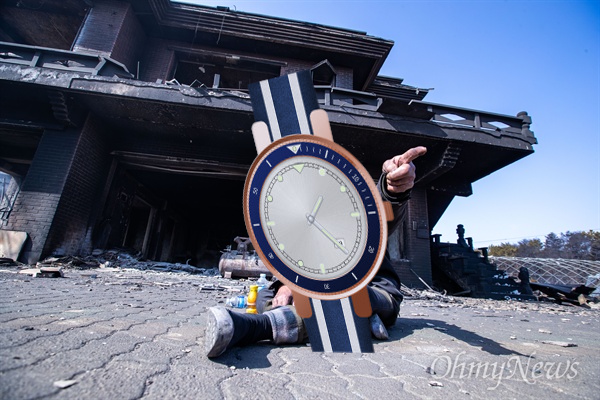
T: 1 h 23 min
